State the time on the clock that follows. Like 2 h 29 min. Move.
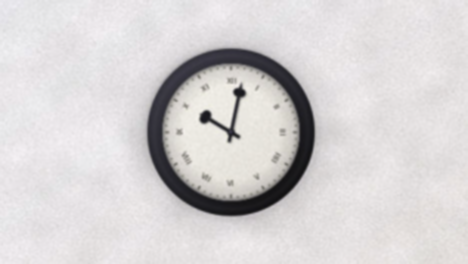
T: 10 h 02 min
